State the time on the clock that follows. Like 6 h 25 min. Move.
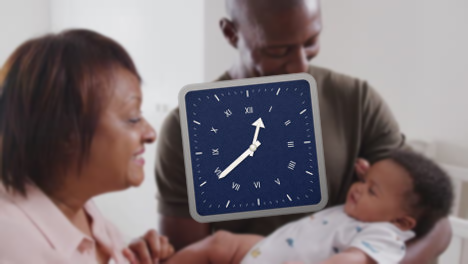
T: 12 h 39 min
